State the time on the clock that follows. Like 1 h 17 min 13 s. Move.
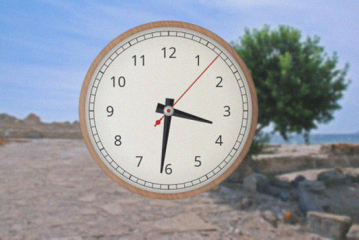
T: 3 h 31 min 07 s
